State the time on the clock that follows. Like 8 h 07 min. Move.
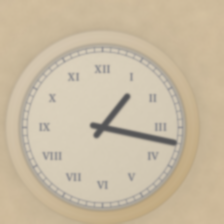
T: 1 h 17 min
